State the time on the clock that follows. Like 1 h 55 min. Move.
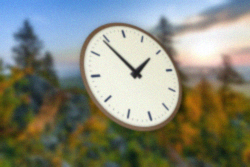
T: 1 h 54 min
